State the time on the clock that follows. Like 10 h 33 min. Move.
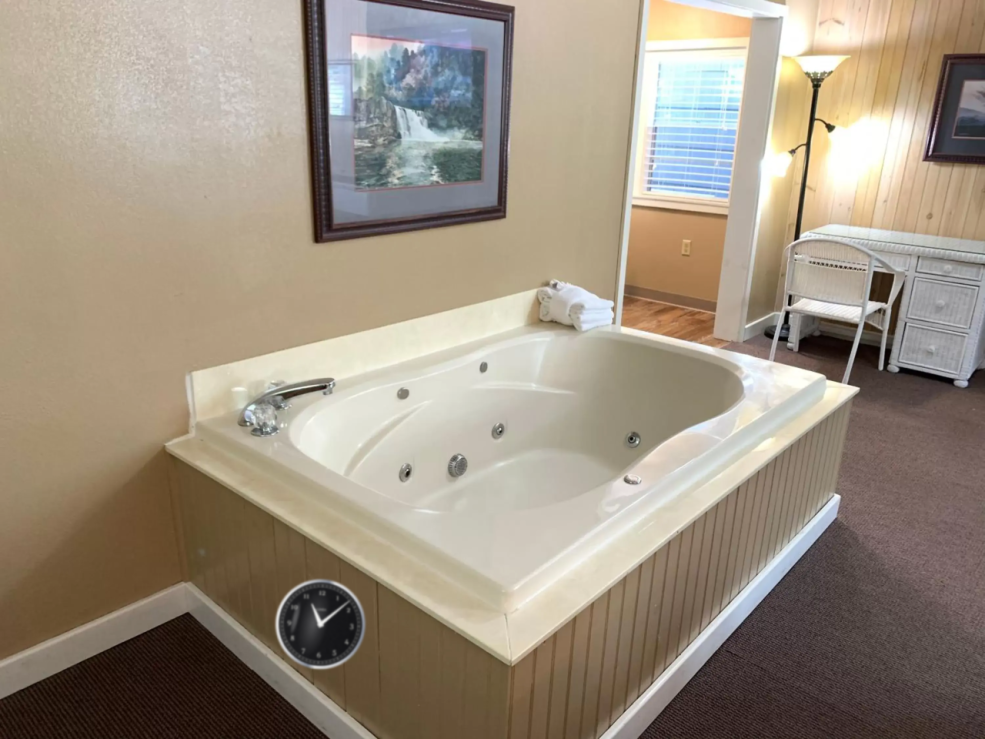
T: 11 h 08 min
